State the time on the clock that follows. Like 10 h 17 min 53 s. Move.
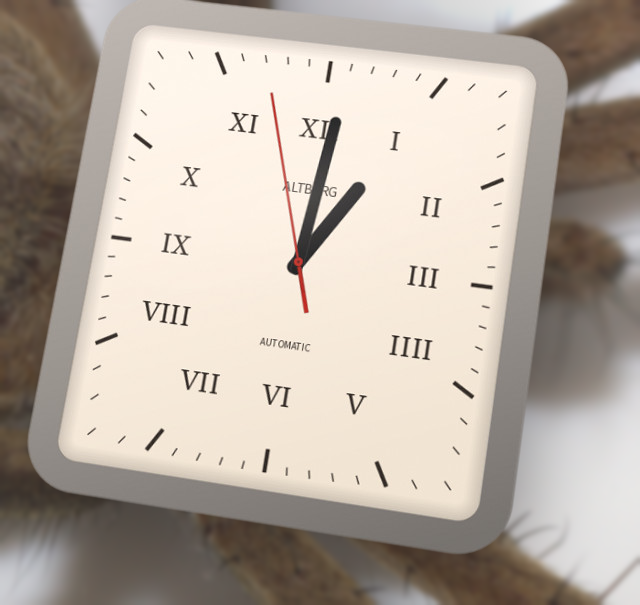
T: 1 h 00 min 57 s
